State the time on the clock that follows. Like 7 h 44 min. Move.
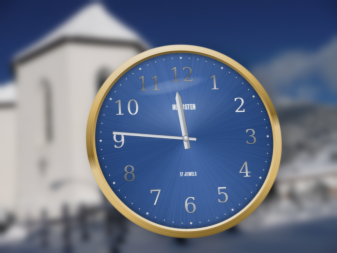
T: 11 h 46 min
